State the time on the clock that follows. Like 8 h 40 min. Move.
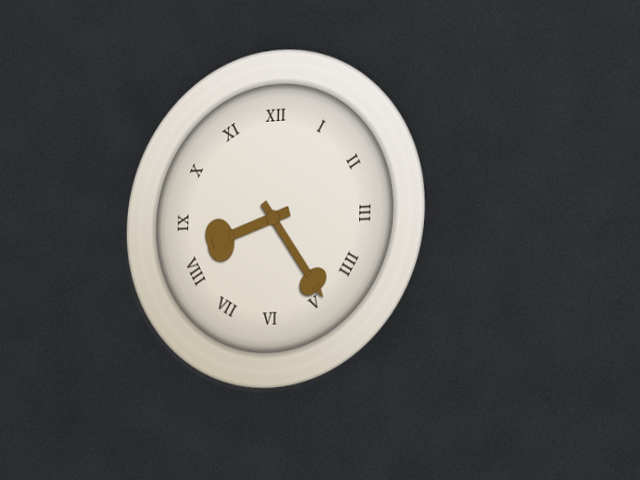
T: 8 h 24 min
